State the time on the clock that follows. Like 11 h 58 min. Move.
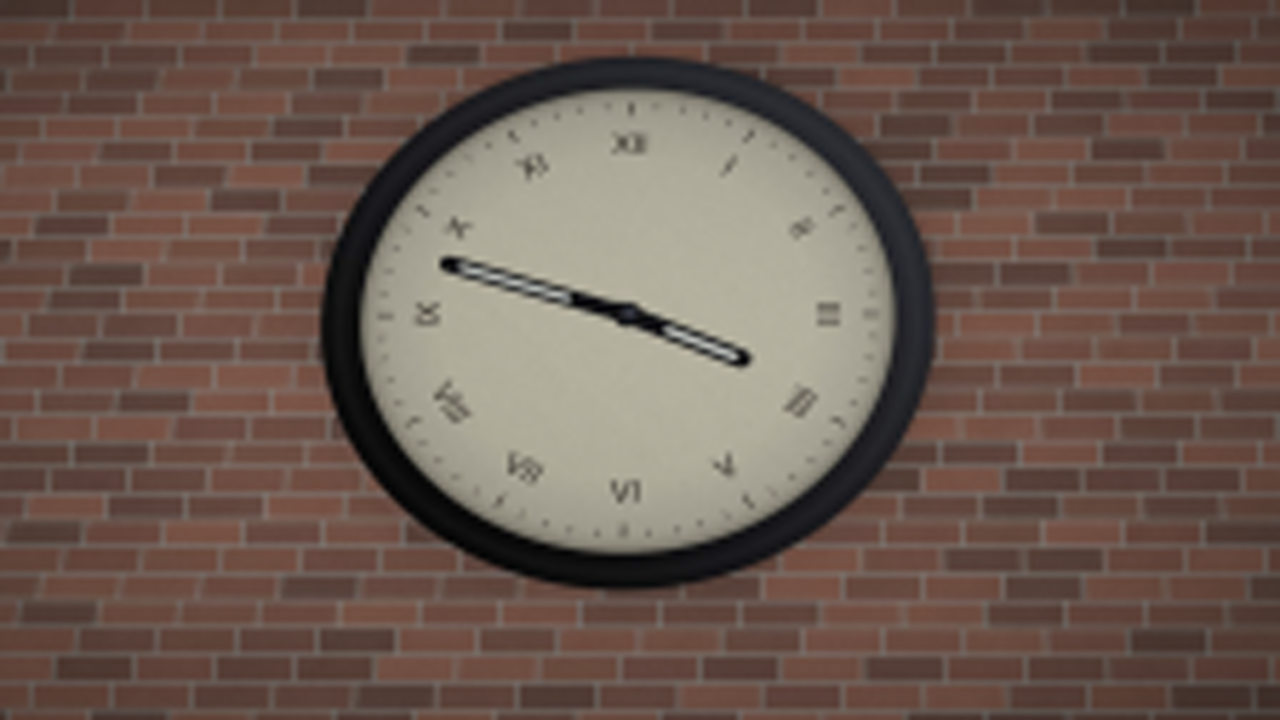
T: 3 h 48 min
